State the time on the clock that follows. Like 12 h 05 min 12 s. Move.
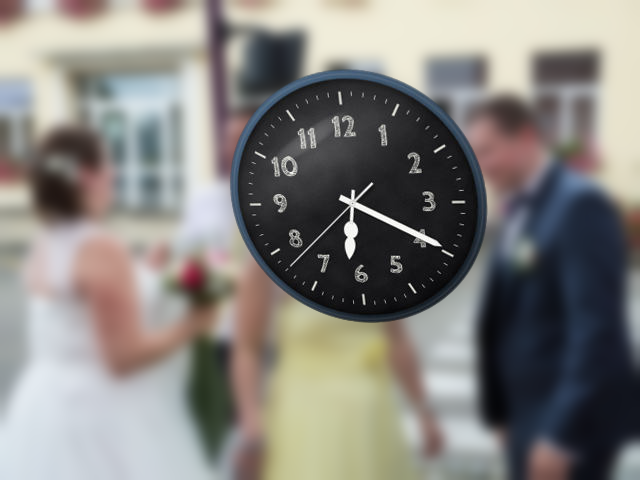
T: 6 h 19 min 38 s
